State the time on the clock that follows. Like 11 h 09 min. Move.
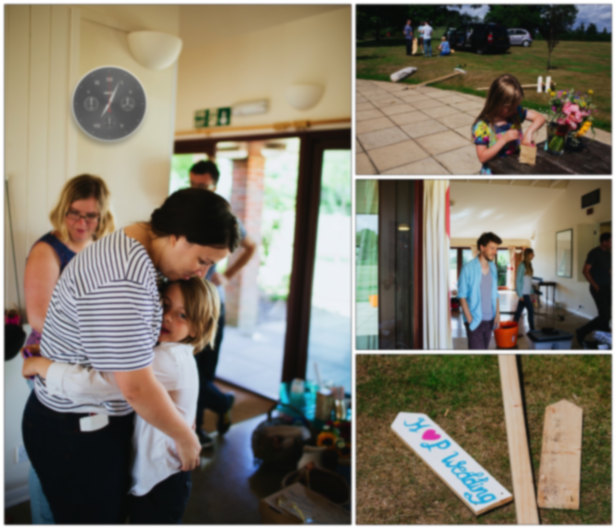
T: 7 h 04 min
